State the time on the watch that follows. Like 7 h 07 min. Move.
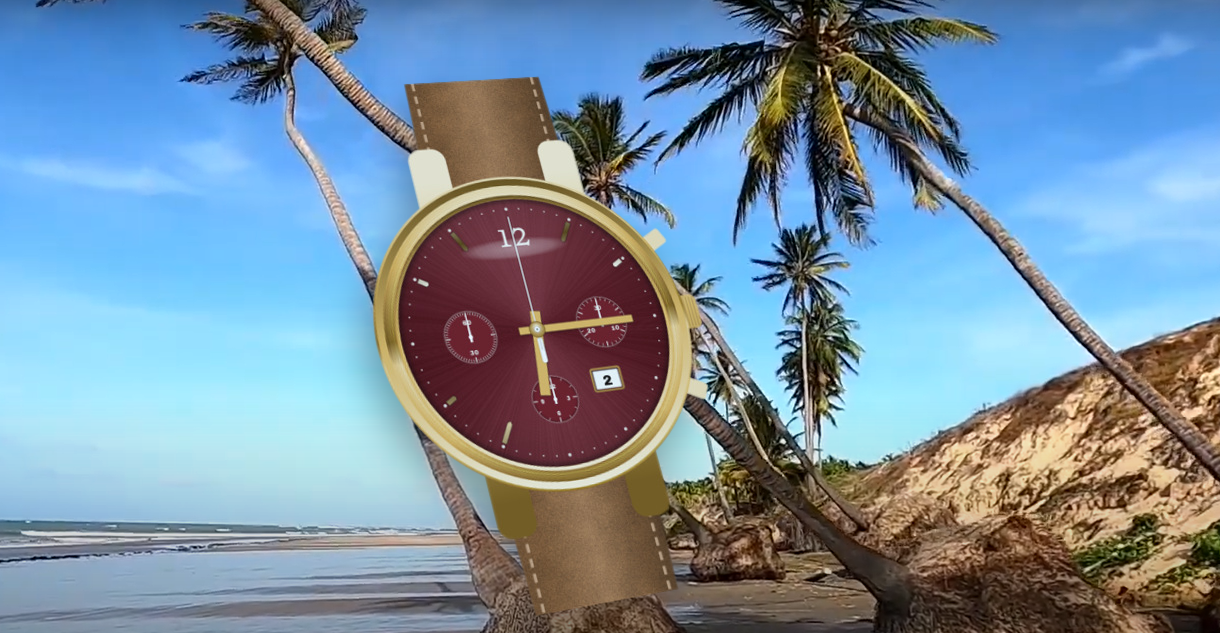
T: 6 h 15 min
